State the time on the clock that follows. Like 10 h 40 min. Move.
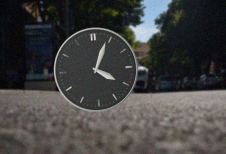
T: 4 h 04 min
